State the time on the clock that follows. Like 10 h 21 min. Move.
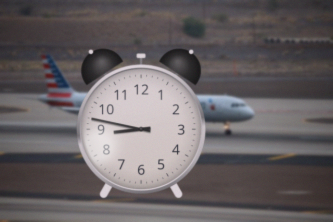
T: 8 h 47 min
